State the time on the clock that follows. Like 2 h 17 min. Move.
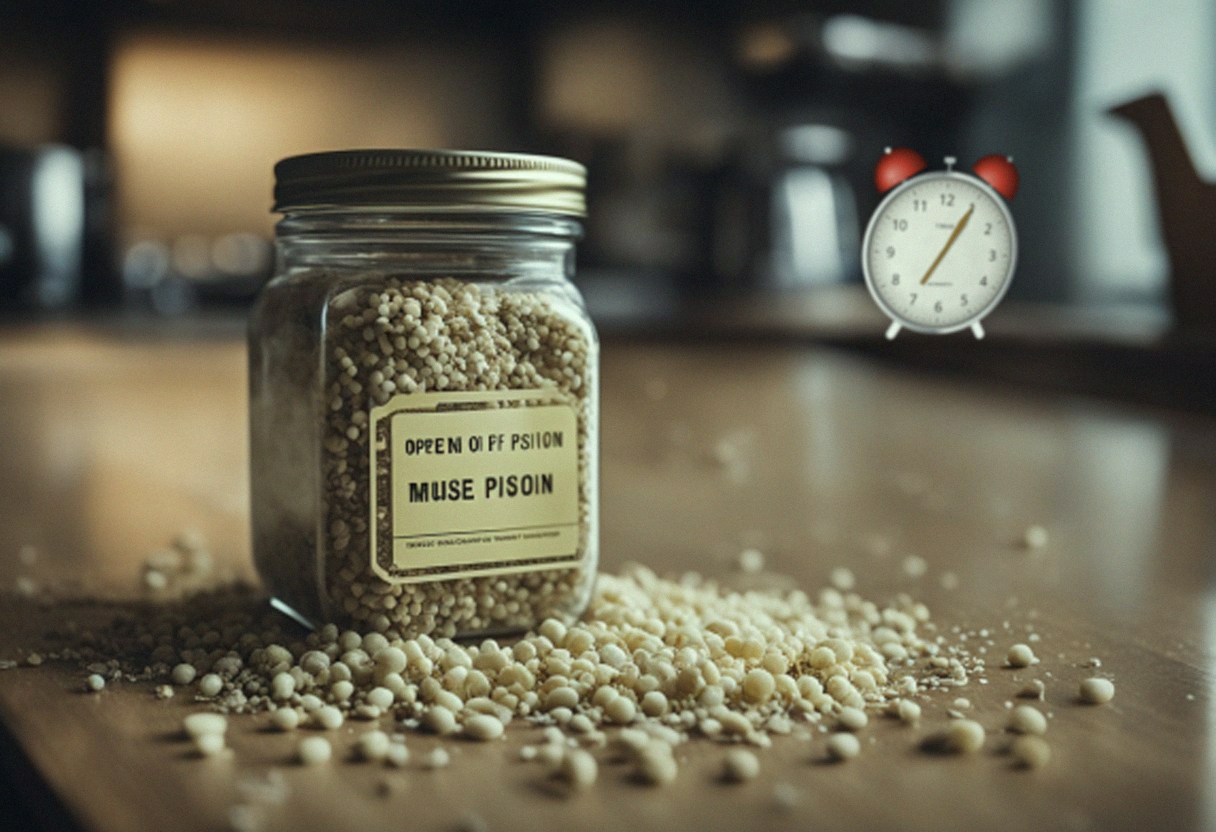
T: 7 h 05 min
